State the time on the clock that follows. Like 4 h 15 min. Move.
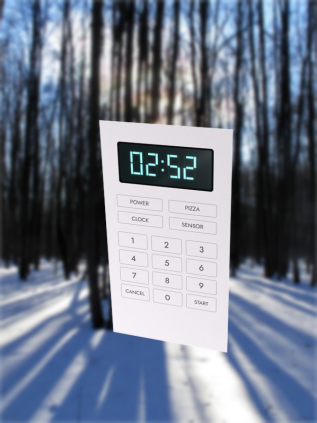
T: 2 h 52 min
